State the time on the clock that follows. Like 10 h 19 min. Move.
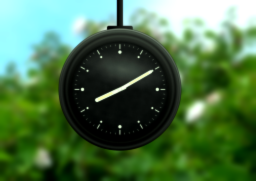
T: 8 h 10 min
